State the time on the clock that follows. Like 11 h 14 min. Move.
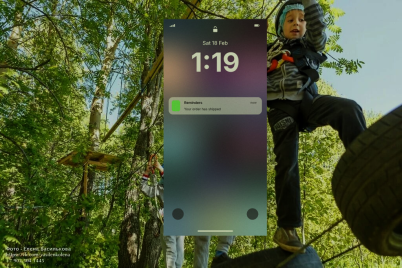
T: 1 h 19 min
